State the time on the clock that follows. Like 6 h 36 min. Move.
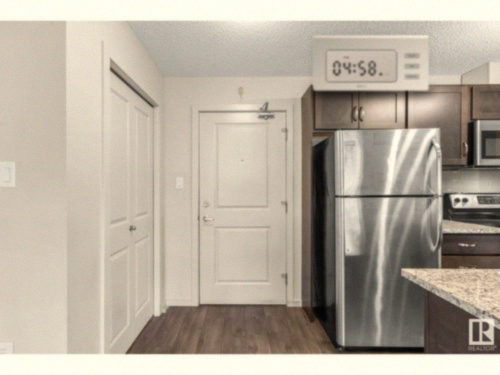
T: 4 h 58 min
